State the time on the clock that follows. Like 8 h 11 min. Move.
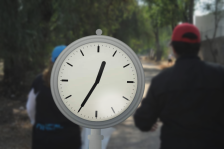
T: 12 h 35 min
